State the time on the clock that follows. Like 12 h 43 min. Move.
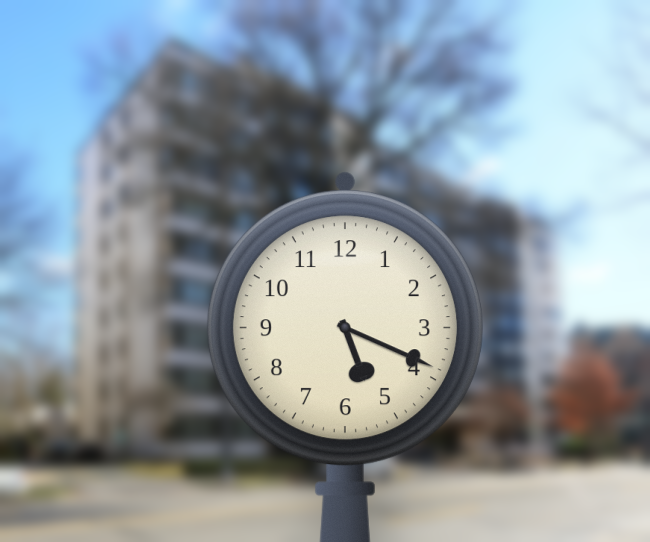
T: 5 h 19 min
